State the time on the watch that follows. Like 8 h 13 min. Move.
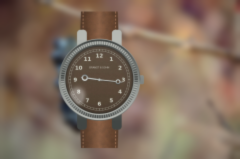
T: 9 h 16 min
